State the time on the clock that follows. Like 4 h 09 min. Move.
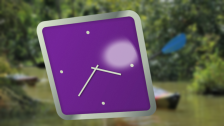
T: 3 h 37 min
